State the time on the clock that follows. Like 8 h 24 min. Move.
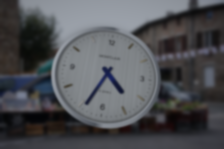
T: 4 h 34 min
